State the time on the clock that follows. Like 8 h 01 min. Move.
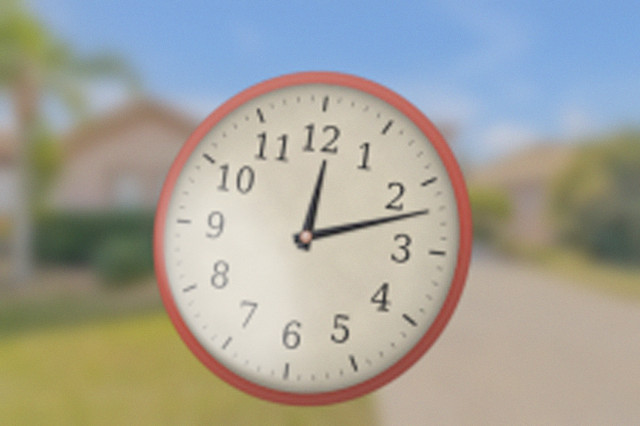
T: 12 h 12 min
